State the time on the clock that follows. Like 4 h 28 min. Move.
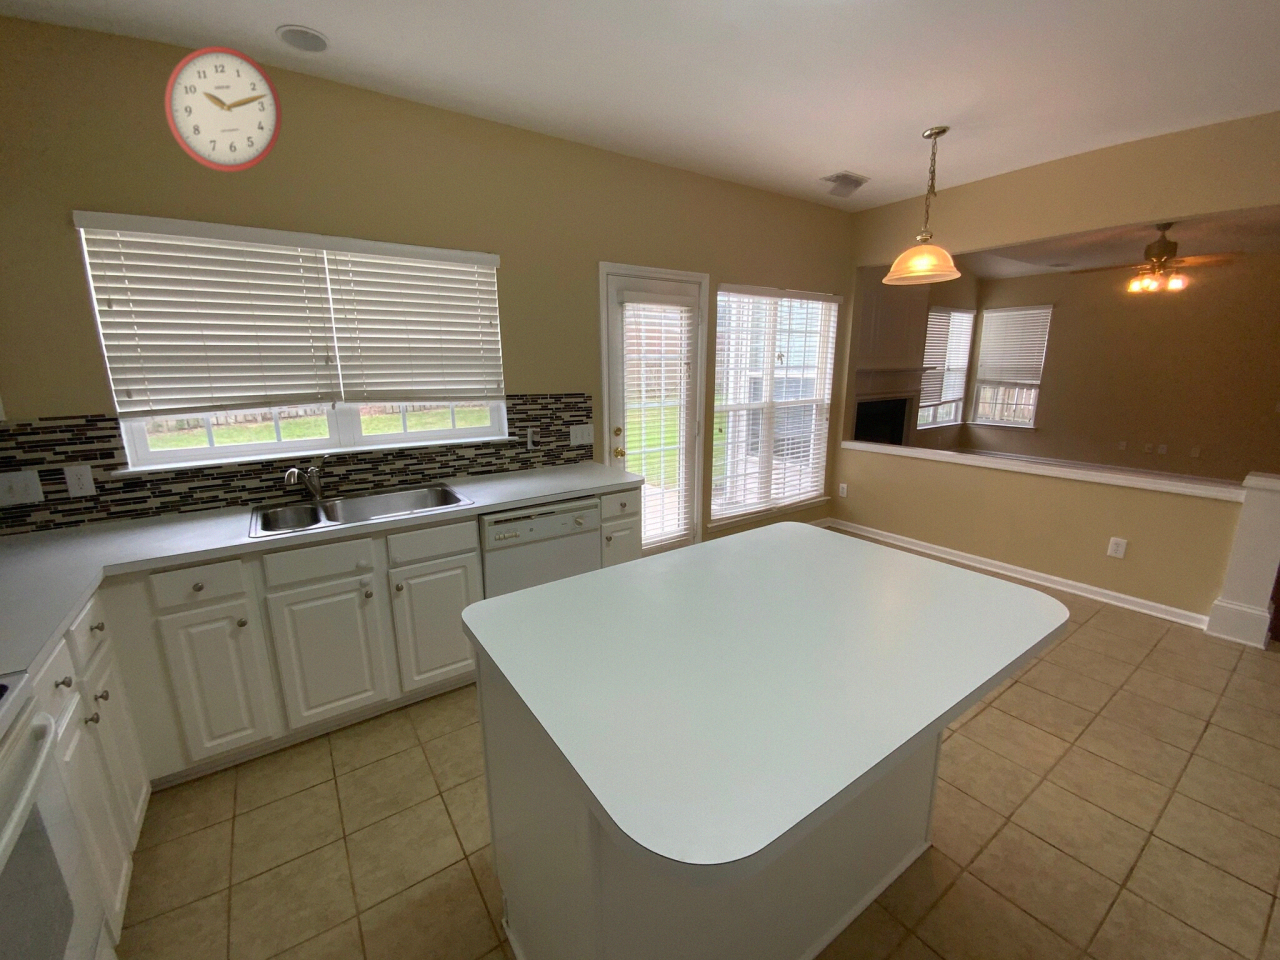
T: 10 h 13 min
